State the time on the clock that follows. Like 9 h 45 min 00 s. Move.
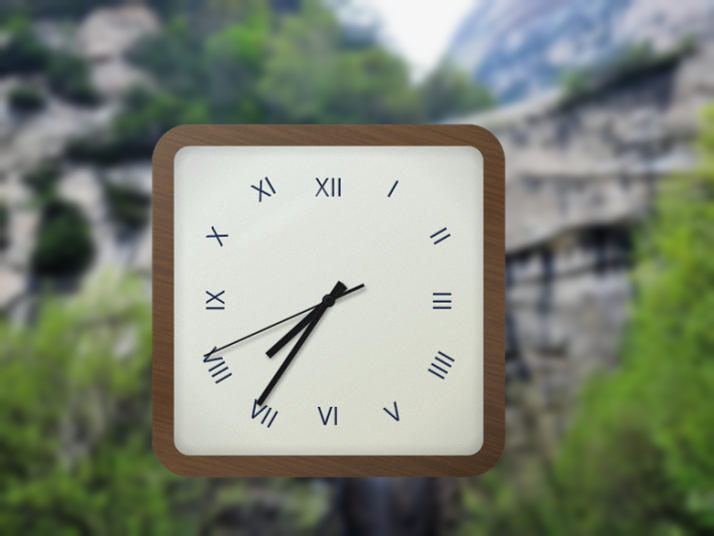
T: 7 h 35 min 41 s
